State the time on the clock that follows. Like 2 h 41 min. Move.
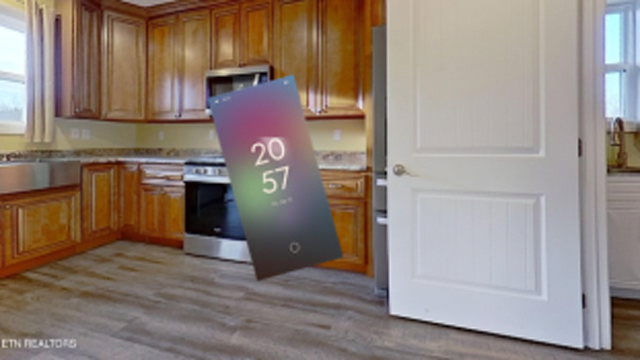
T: 20 h 57 min
